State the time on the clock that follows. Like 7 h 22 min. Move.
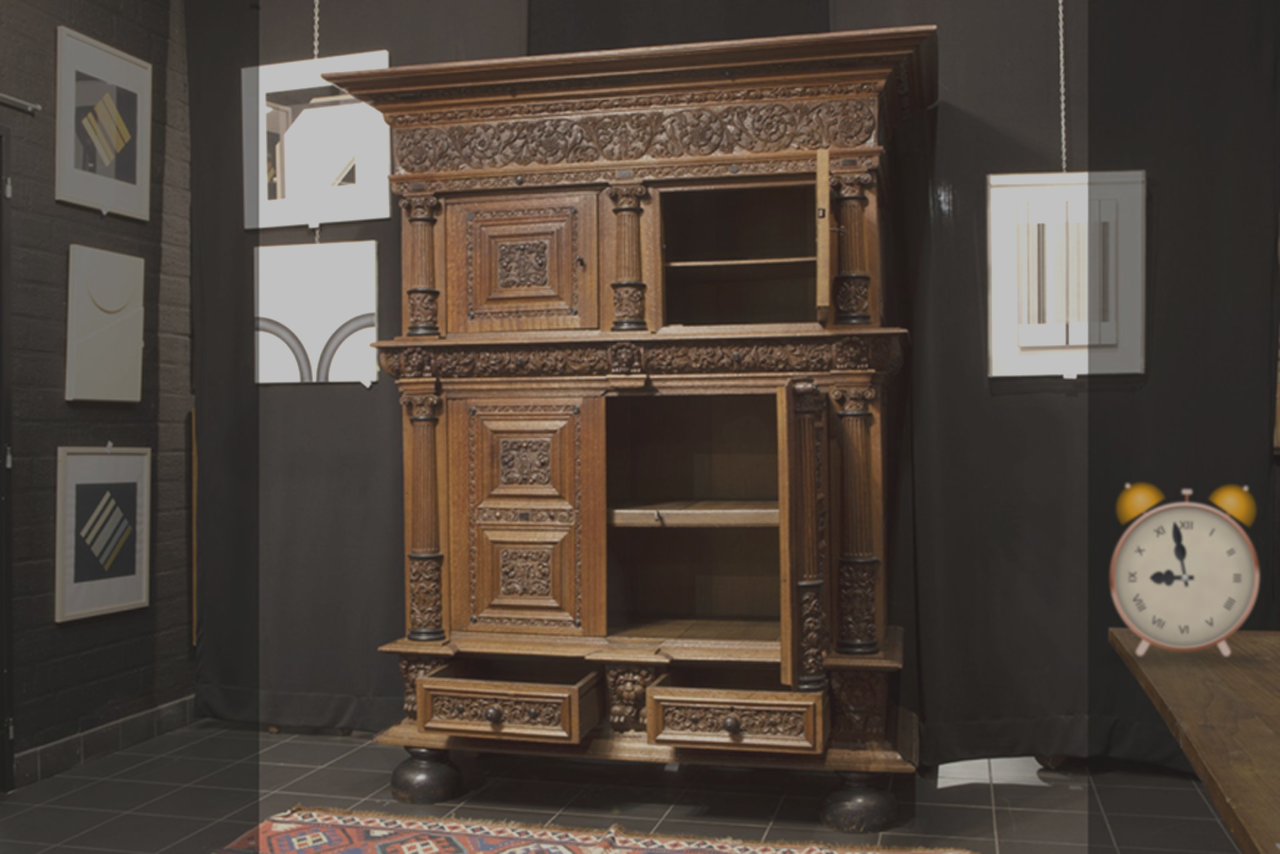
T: 8 h 58 min
